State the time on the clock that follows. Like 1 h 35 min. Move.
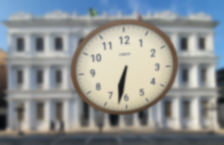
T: 6 h 32 min
